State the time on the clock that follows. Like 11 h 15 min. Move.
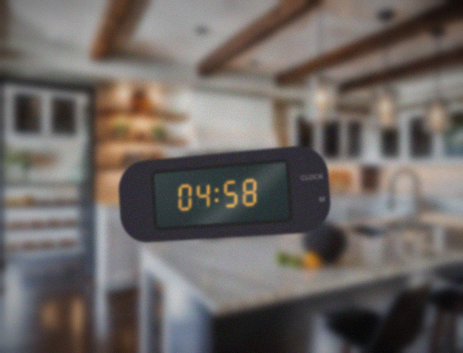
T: 4 h 58 min
